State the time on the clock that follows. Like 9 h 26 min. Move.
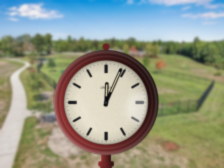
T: 12 h 04 min
